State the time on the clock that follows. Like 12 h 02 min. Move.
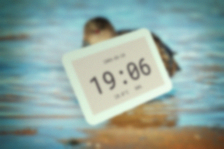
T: 19 h 06 min
